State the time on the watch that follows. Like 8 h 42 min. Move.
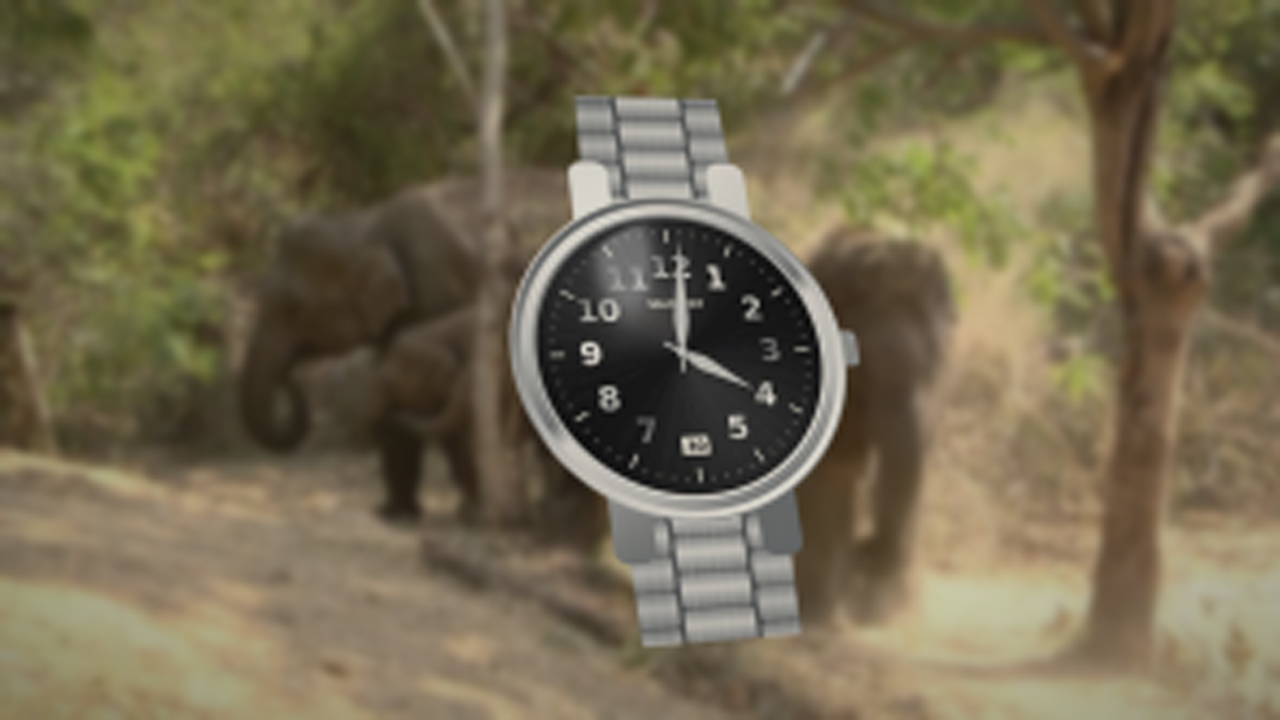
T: 4 h 01 min
